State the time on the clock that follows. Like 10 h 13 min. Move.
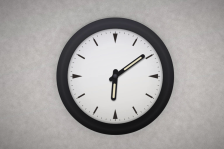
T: 6 h 09 min
